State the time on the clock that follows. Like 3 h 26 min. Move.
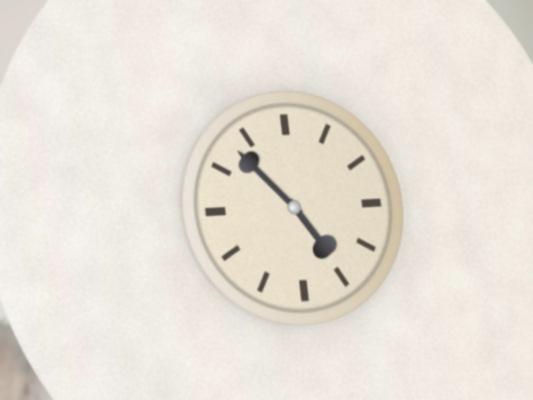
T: 4 h 53 min
